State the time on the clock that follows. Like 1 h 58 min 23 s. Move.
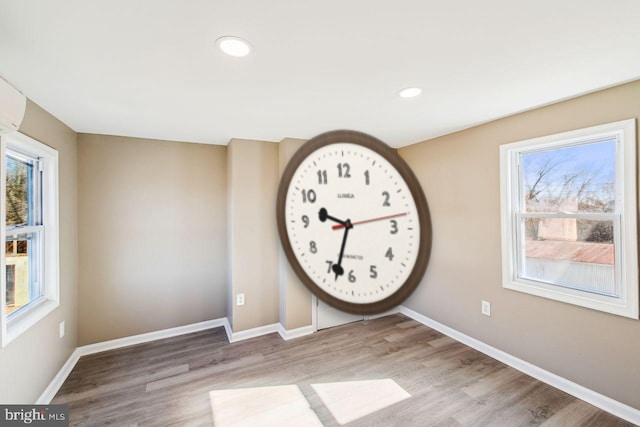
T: 9 h 33 min 13 s
